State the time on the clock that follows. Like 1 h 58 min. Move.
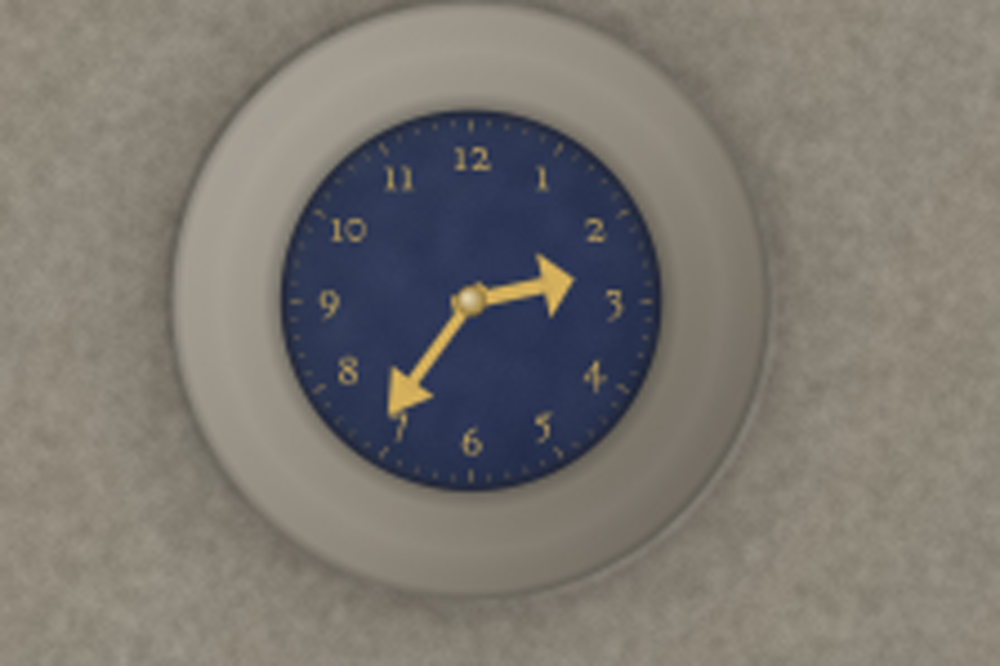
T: 2 h 36 min
